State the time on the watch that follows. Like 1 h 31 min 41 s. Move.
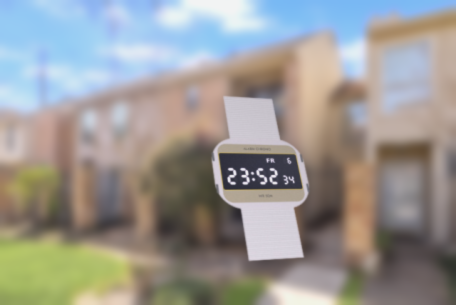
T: 23 h 52 min 34 s
